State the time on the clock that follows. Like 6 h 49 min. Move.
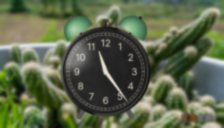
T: 11 h 24 min
